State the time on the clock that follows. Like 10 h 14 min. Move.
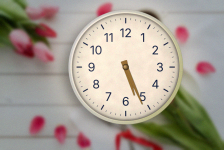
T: 5 h 26 min
